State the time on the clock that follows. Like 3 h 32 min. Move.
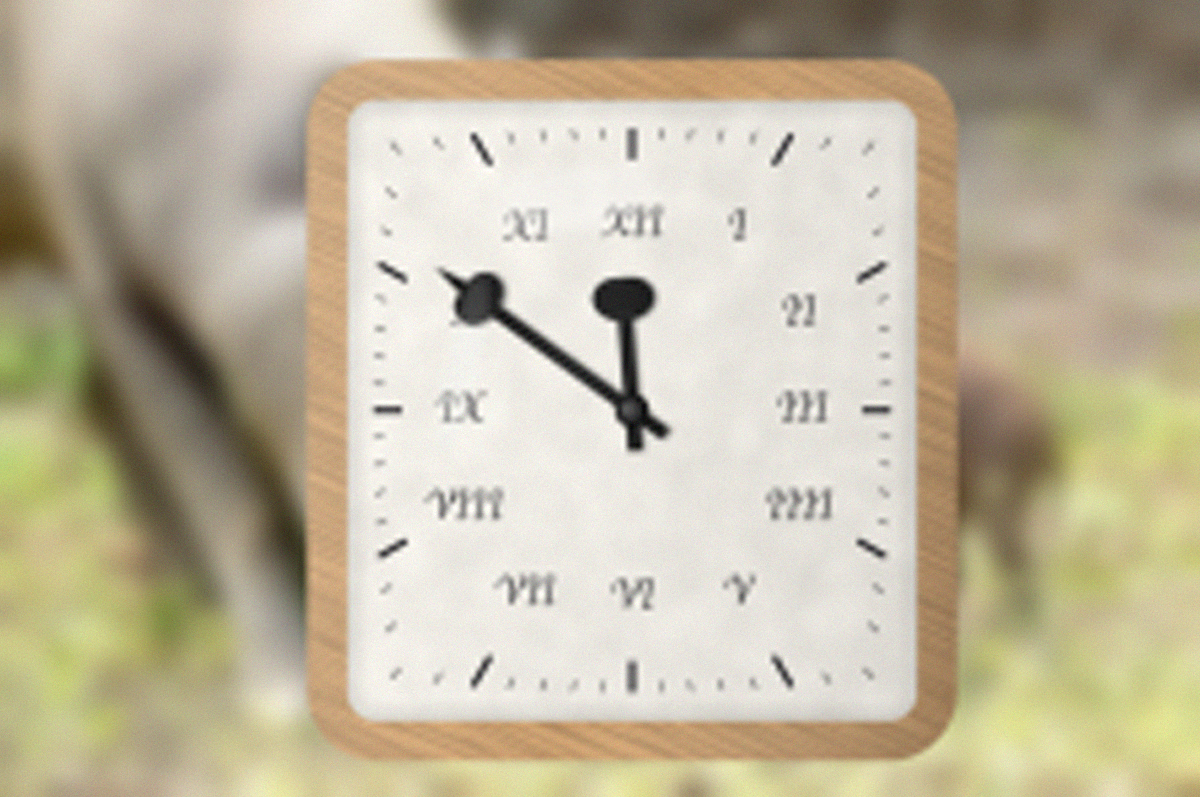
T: 11 h 51 min
